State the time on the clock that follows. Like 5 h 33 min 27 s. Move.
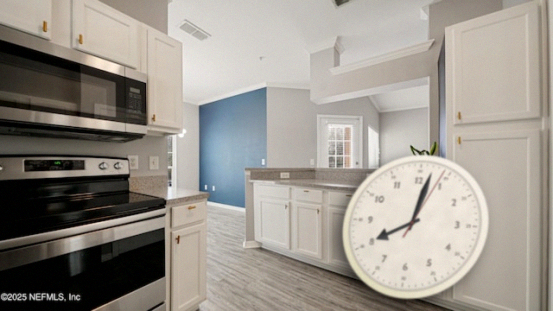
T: 8 h 02 min 04 s
